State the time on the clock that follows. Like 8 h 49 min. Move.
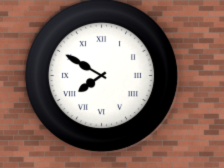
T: 7 h 50 min
